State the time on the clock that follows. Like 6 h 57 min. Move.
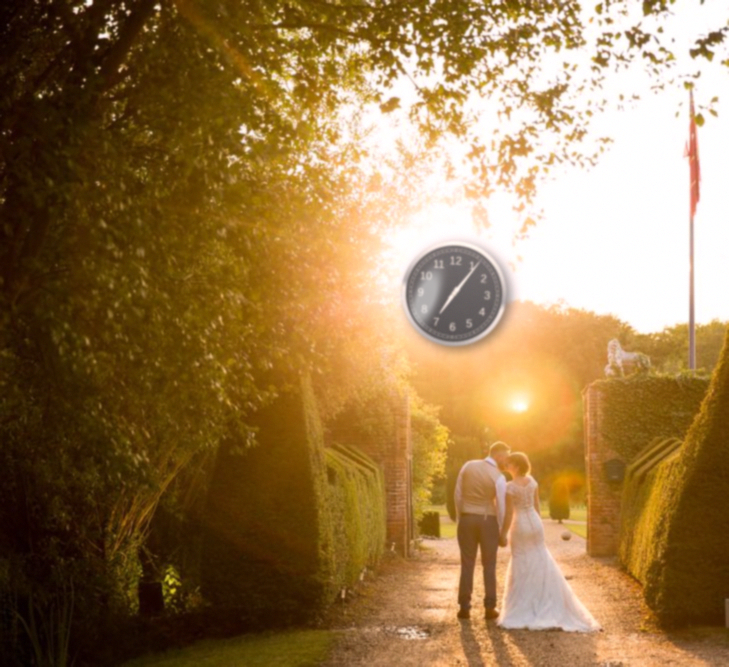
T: 7 h 06 min
